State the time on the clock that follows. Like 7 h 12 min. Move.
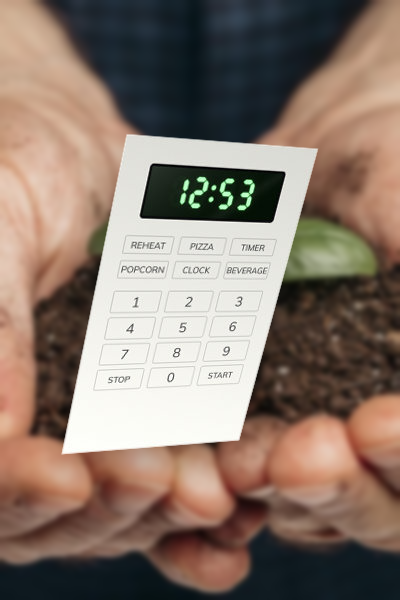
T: 12 h 53 min
